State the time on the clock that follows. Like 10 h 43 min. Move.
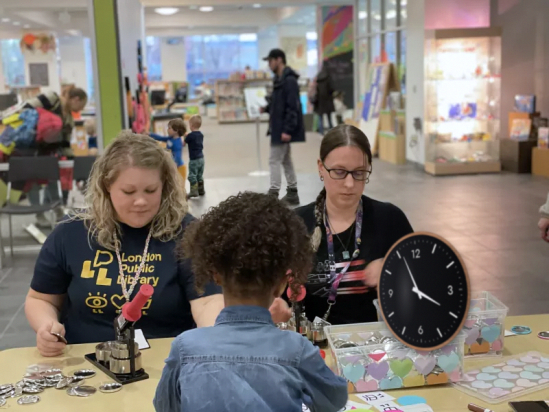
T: 3 h 56 min
